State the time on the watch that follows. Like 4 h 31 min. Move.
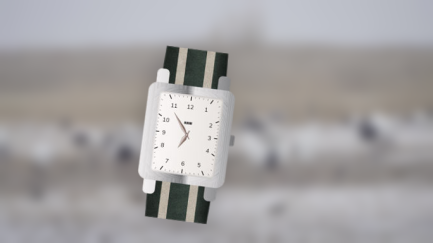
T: 6 h 54 min
